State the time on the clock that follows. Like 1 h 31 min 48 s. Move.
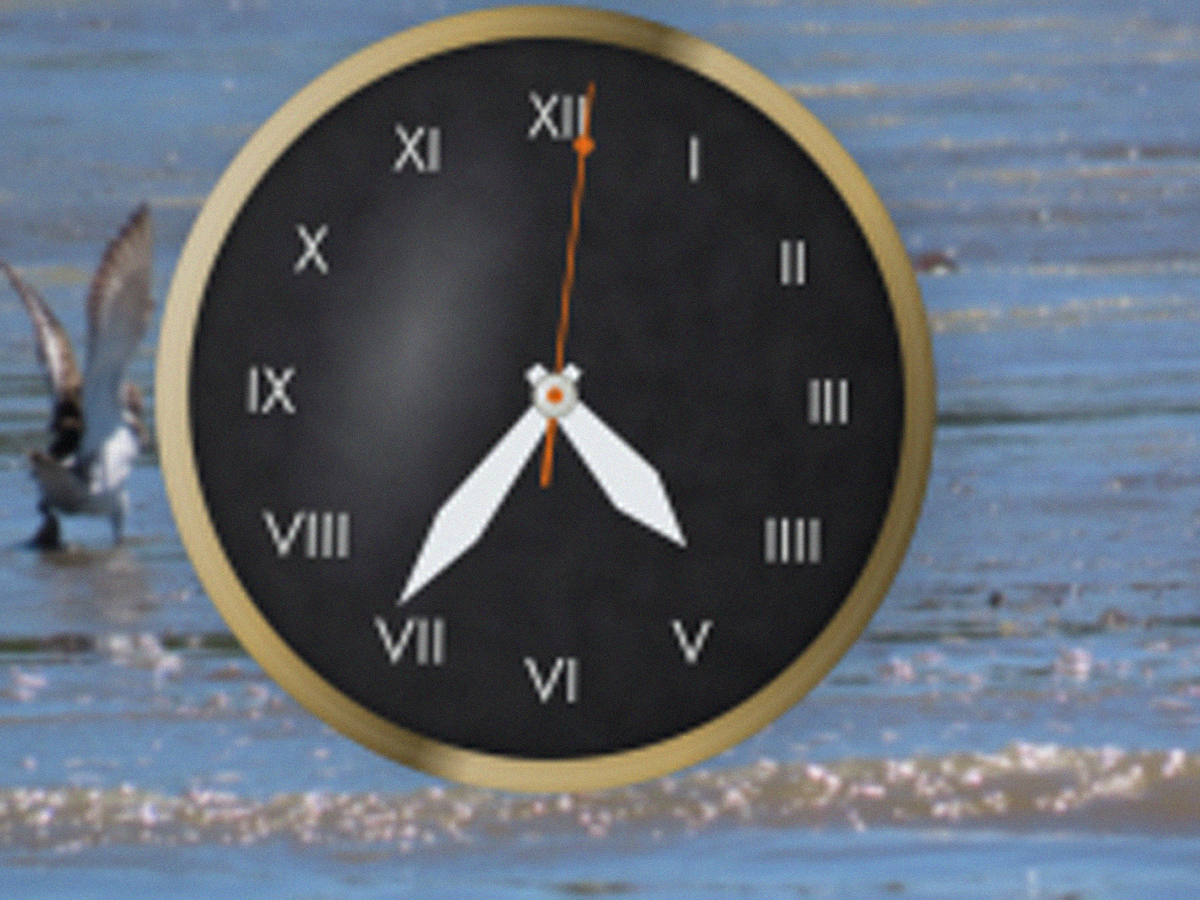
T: 4 h 36 min 01 s
